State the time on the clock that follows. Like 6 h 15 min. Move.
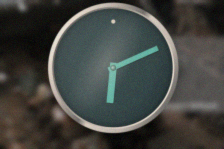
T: 6 h 11 min
